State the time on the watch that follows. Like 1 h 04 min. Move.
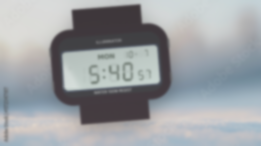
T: 5 h 40 min
